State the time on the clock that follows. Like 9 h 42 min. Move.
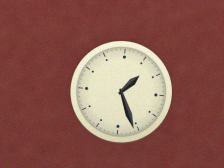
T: 1 h 26 min
